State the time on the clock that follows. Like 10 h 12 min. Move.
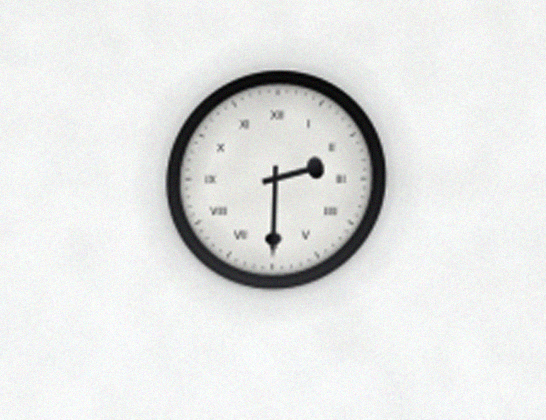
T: 2 h 30 min
